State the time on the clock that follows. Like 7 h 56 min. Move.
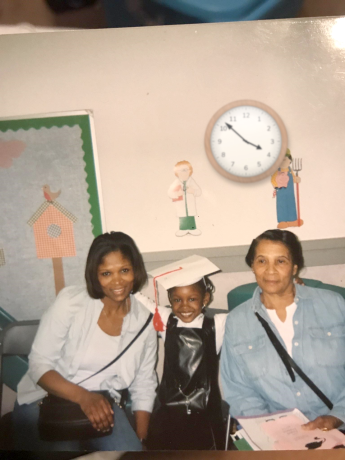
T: 3 h 52 min
